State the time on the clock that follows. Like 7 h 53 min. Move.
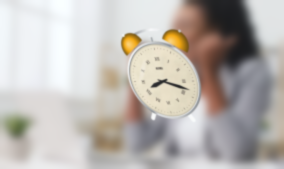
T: 8 h 18 min
